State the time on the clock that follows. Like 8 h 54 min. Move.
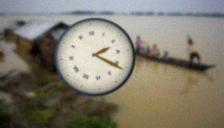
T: 2 h 21 min
